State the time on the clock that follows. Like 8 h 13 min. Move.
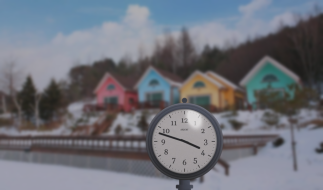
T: 3 h 48 min
